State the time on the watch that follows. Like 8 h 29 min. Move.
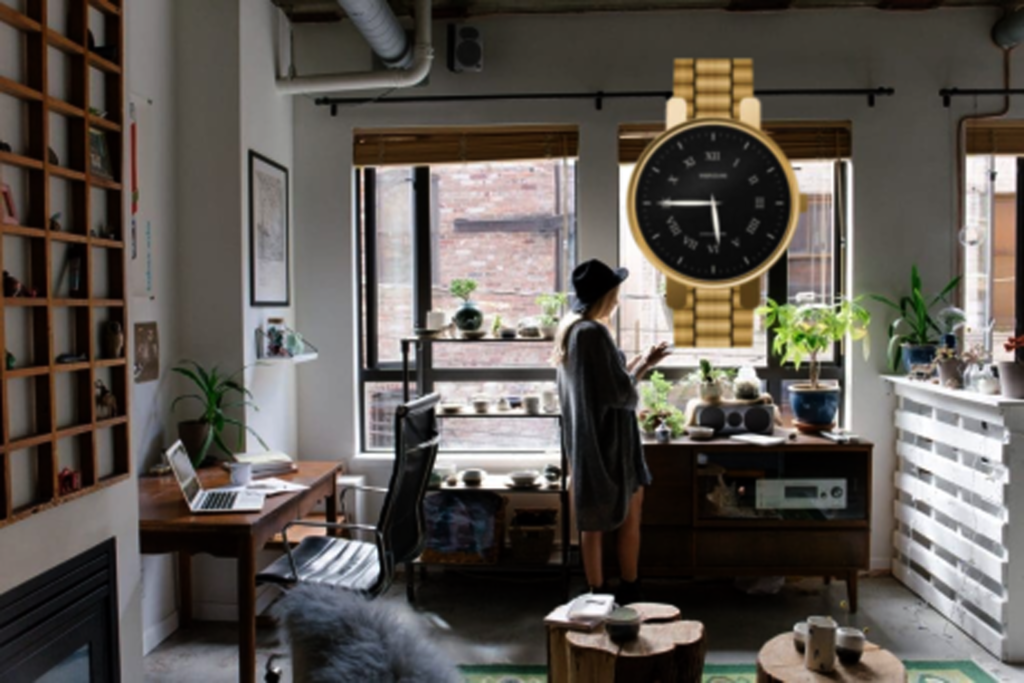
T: 5 h 45 min
